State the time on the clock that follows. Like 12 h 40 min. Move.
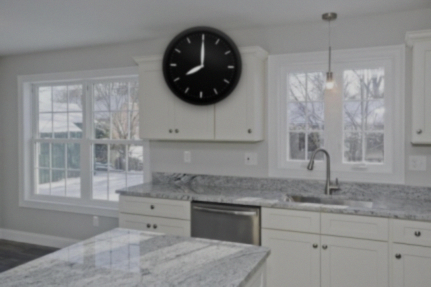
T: 8 h 00 min
